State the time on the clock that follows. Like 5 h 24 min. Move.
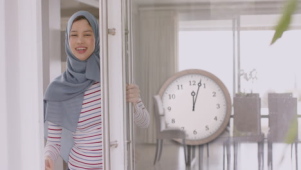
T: 12 h 03 min
